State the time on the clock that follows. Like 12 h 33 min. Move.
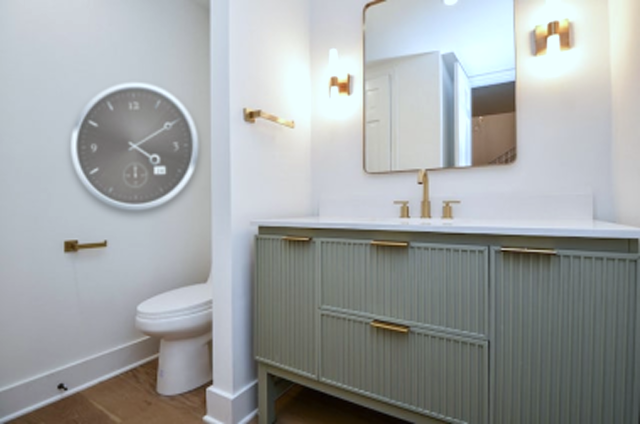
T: 4 h 10 min
